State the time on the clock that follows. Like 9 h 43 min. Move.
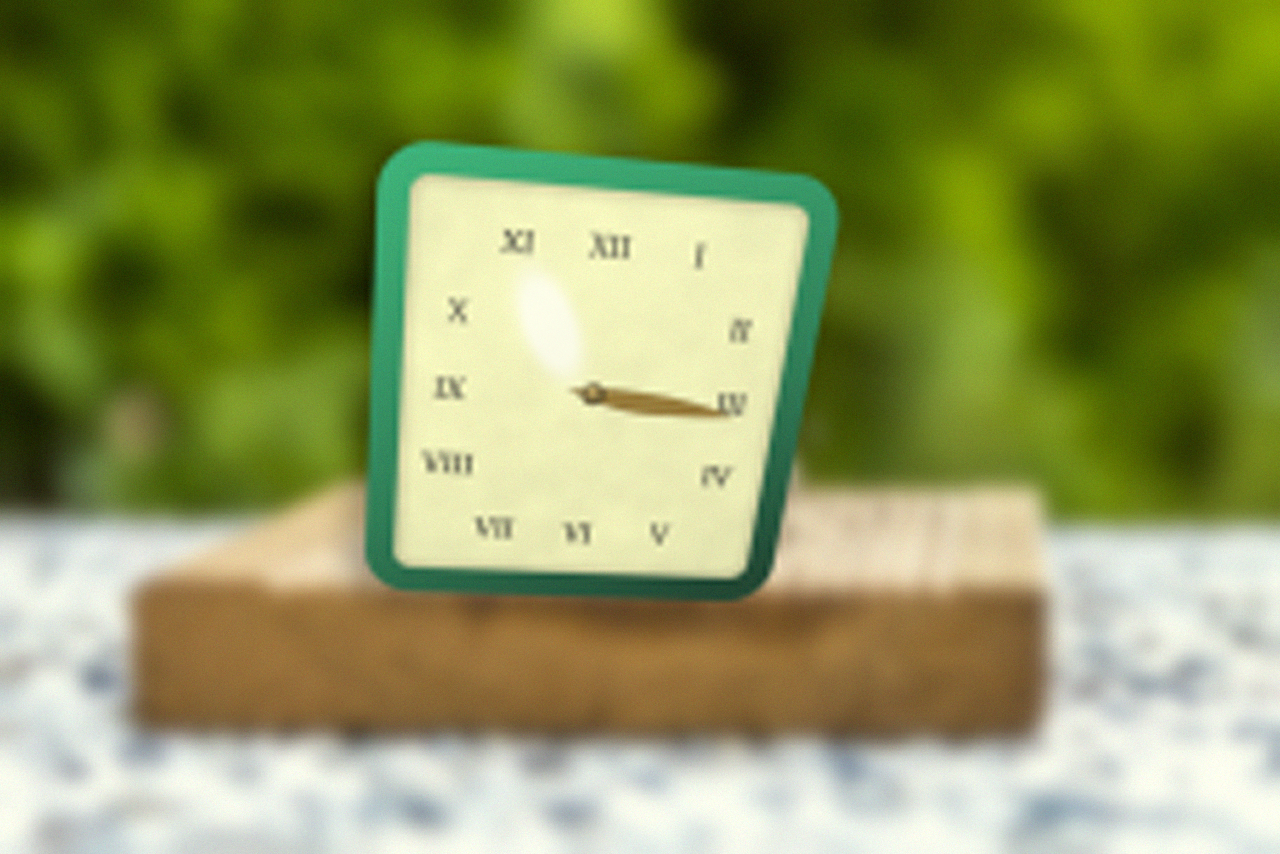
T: 3 h 16 min
